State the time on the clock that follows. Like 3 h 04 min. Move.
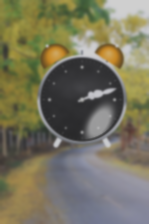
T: 2 h 12 min
